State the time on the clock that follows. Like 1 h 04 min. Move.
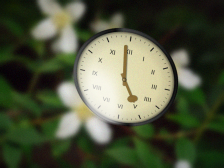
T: 4 h 59 min
